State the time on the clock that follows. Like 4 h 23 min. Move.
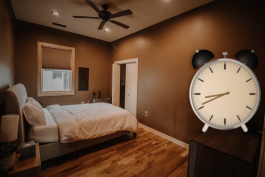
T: 8 h 41 min
